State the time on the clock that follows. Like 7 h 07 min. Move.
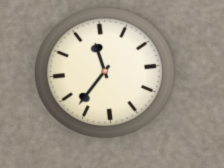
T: 11 h 37 min
